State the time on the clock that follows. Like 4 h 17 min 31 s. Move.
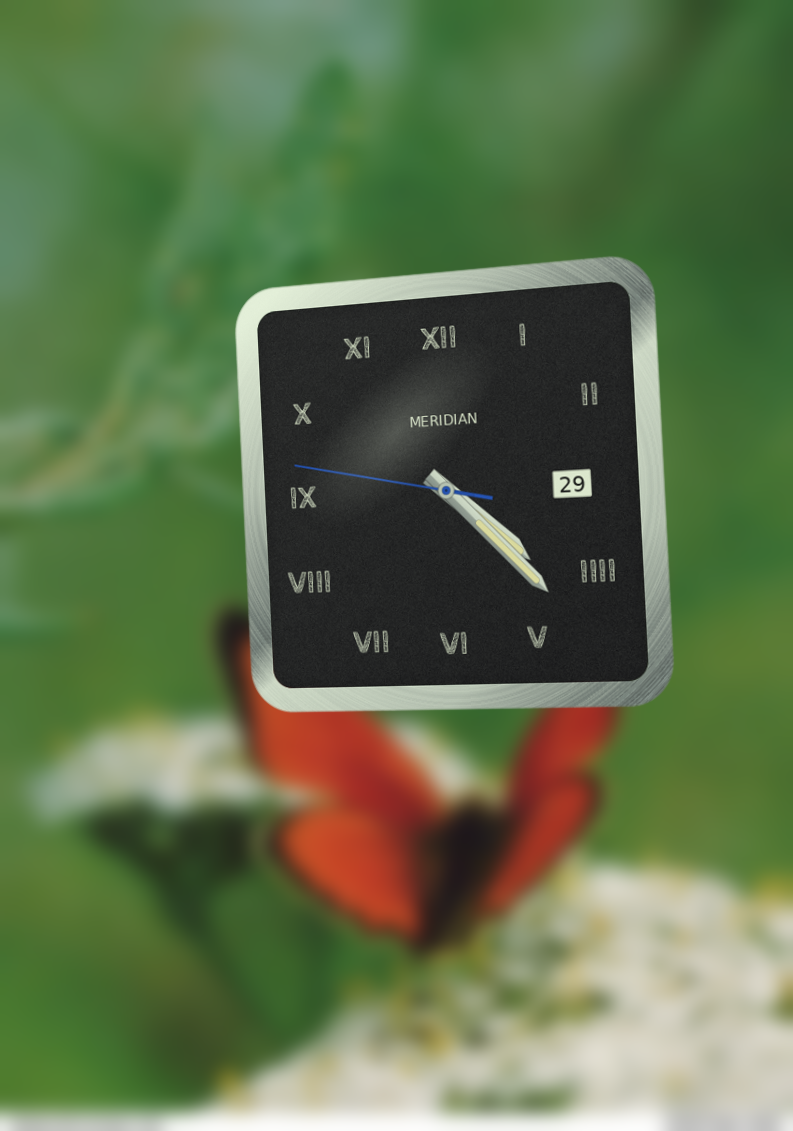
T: 4 h 22 min 47 s
